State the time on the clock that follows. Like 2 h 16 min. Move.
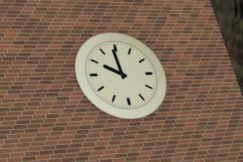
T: 9 h 59 min
